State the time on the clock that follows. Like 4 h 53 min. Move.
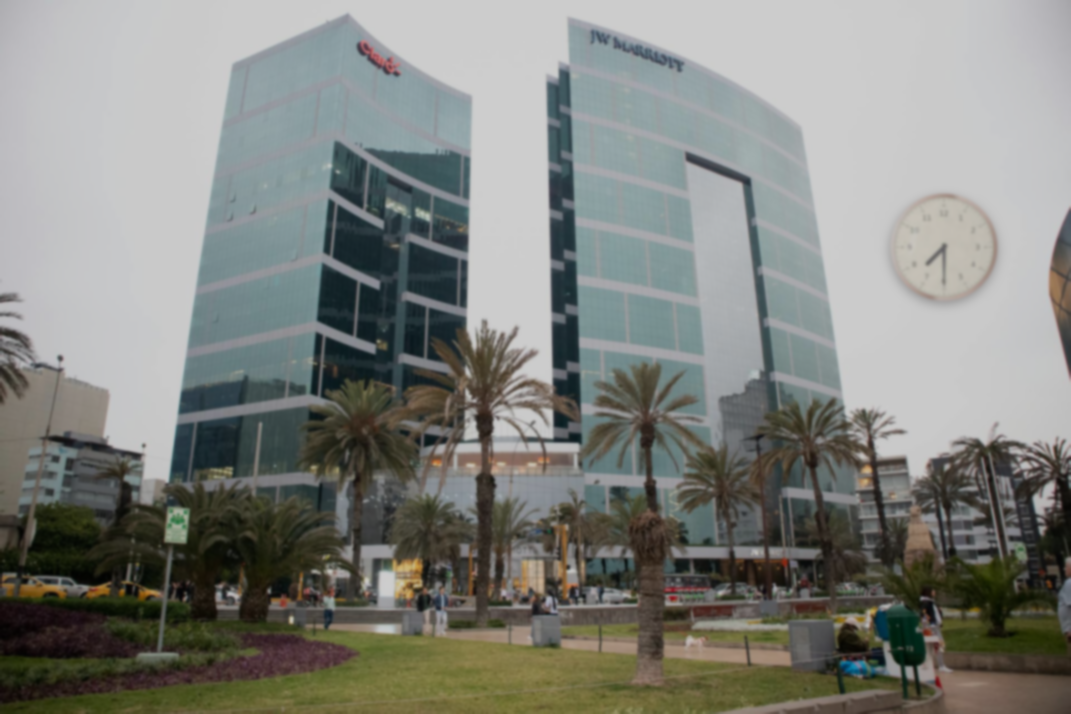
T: 7 h 30 min
